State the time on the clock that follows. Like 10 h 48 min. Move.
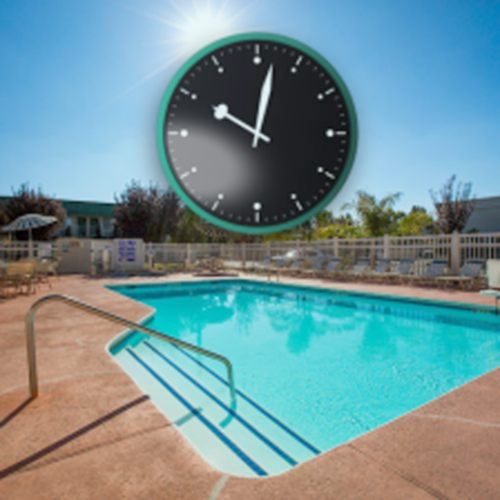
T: 10 h 02 min
